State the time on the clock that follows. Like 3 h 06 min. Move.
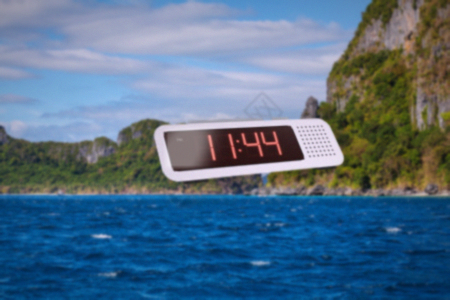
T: 11 h 44 min
